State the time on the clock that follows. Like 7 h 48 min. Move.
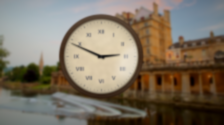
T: 2 h 49 min
